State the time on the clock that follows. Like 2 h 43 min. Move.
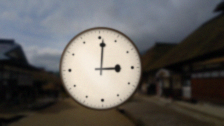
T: 3 h 01 min
